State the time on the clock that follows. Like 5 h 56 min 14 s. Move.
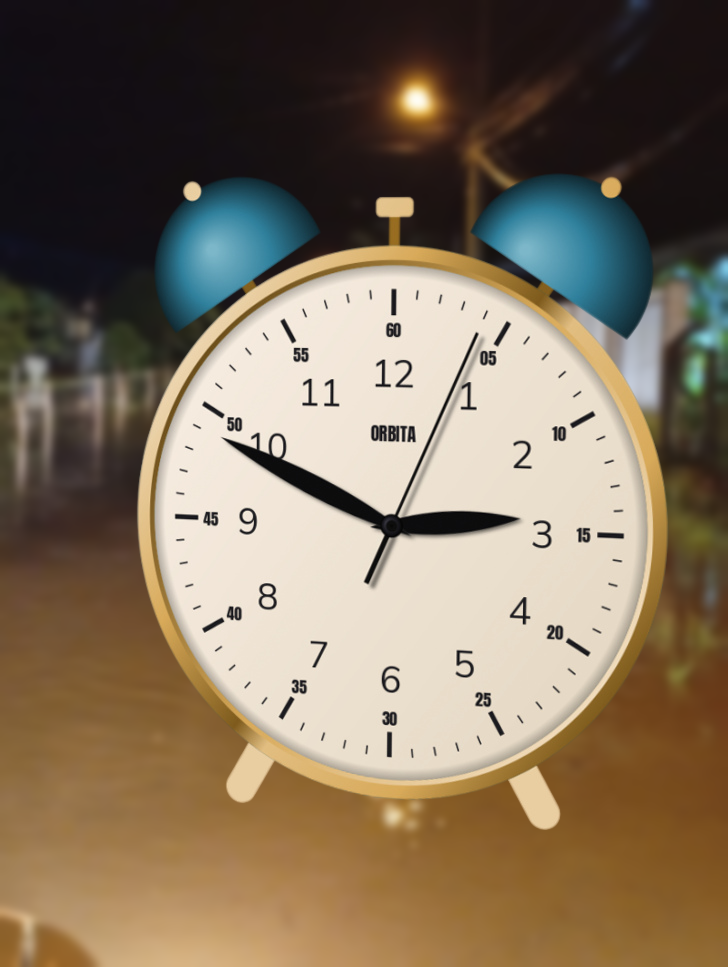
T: 2 h 49 min 04 s
